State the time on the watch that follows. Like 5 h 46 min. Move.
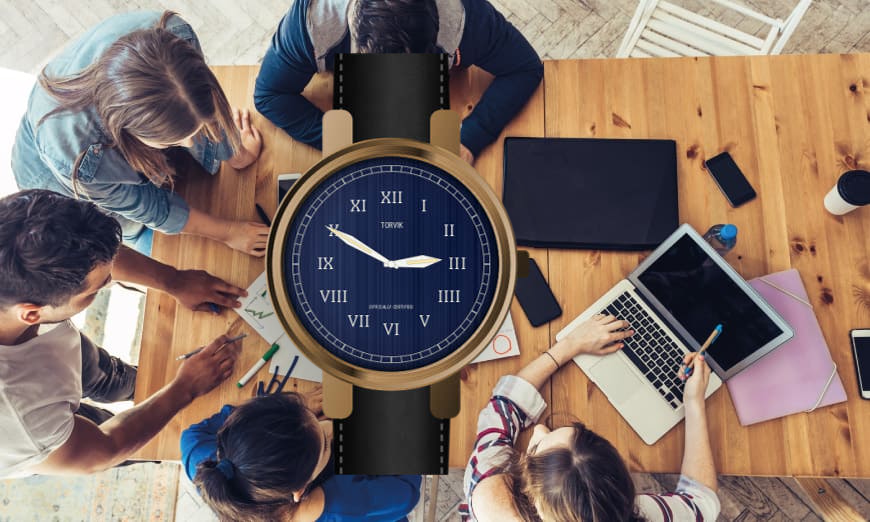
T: 2 h 50 min
